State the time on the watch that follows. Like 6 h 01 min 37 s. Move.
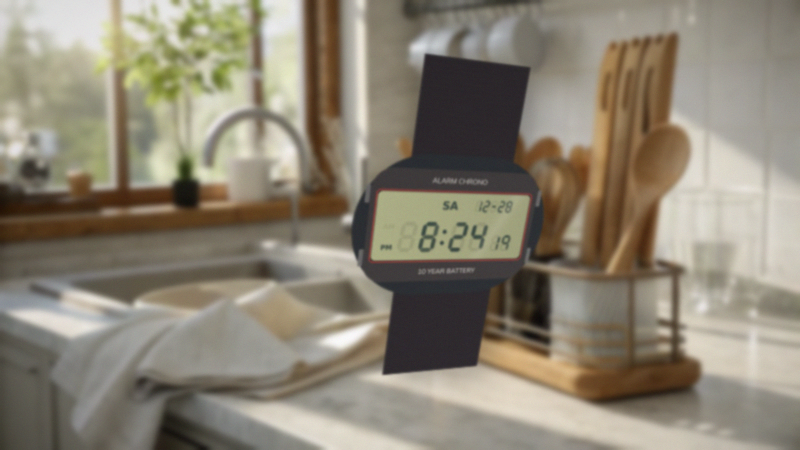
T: 8 h 24 min 19 s
